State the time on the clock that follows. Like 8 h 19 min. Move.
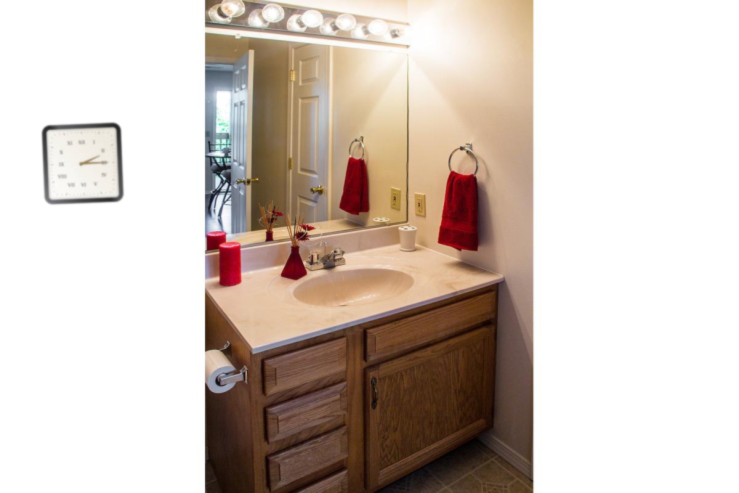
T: 2 h 15 min
